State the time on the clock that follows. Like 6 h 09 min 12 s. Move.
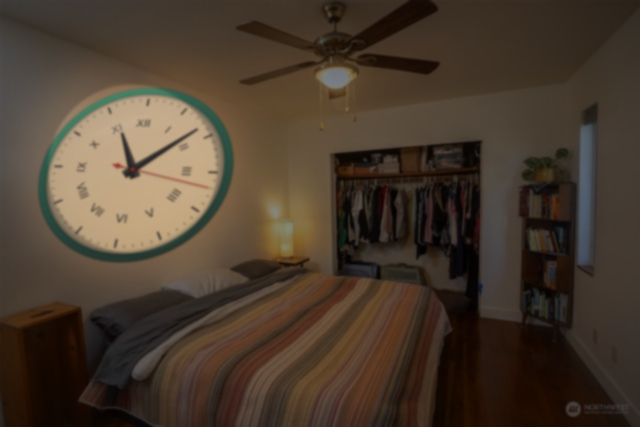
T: 11 h 08 min 17 s
